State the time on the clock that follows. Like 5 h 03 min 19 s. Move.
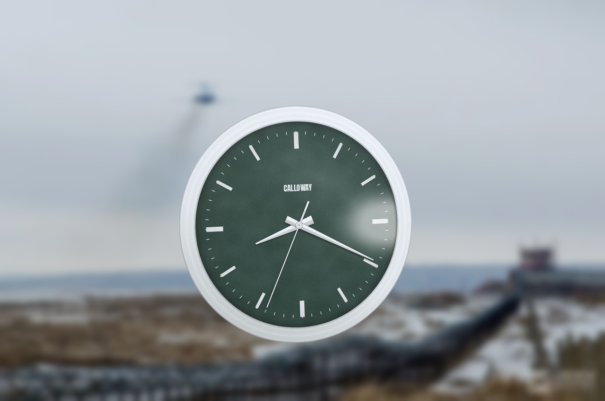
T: 8 h 19 min 34 s
